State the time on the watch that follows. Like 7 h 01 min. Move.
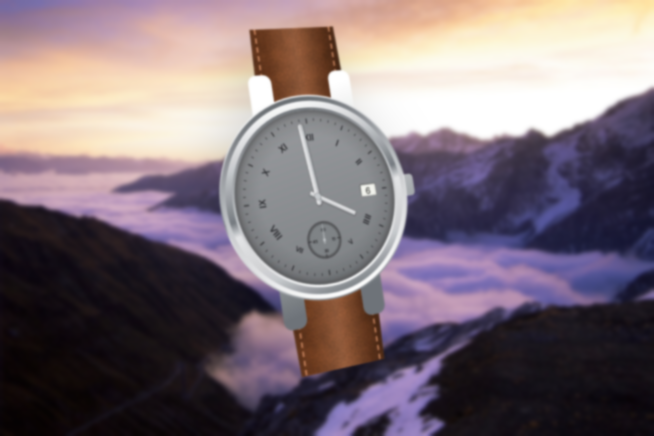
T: 3 h 59 min
